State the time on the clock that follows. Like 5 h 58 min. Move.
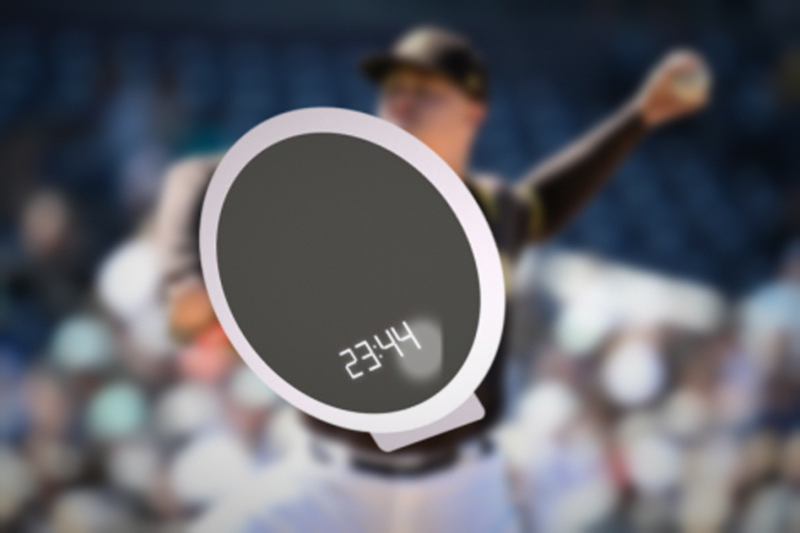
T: 23 h 44 min
